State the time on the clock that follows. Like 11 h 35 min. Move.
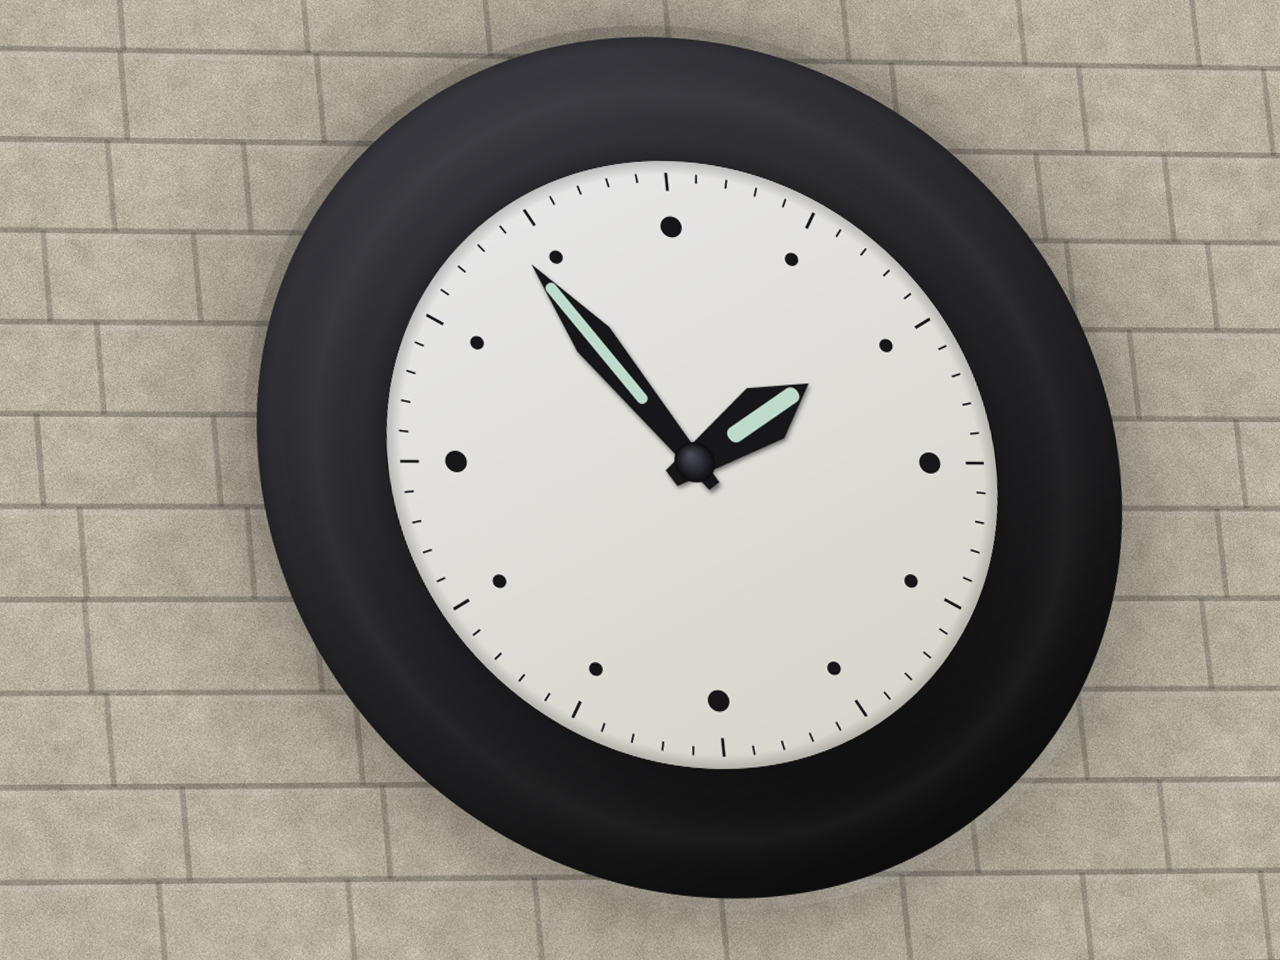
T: 1 h 54 min
